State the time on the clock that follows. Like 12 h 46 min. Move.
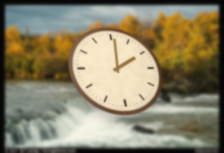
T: 2 h 01 min
